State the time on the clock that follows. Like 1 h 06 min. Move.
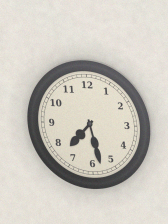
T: 7 h 28 min
